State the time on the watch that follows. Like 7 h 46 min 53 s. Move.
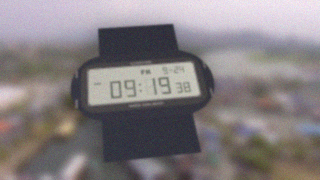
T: 9 h 19 min 38 s
